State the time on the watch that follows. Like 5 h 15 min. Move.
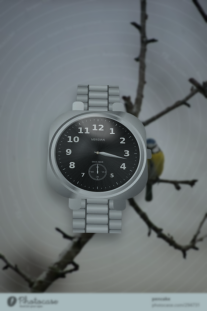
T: 3 h 17 min
